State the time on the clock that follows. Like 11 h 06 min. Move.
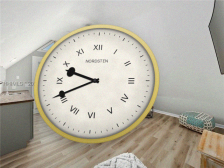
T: 9 h 41 min
